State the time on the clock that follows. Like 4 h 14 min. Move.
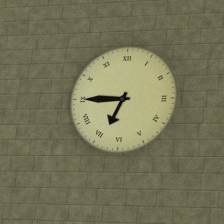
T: 6 h 45 min
